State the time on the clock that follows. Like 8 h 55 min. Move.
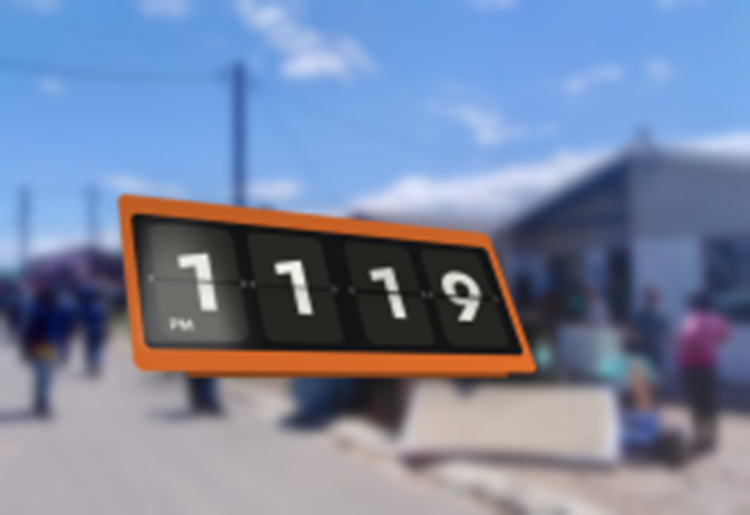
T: 11 h 19 min
